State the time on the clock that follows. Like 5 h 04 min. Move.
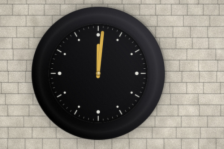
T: 12 h 01 min
